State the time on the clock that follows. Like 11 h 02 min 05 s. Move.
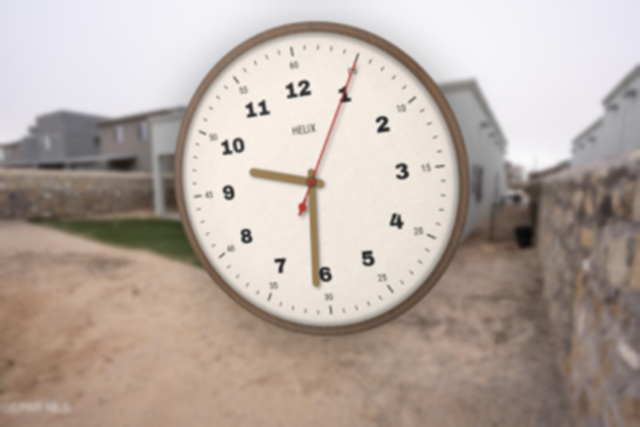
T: 9 h 31 min 05 s
